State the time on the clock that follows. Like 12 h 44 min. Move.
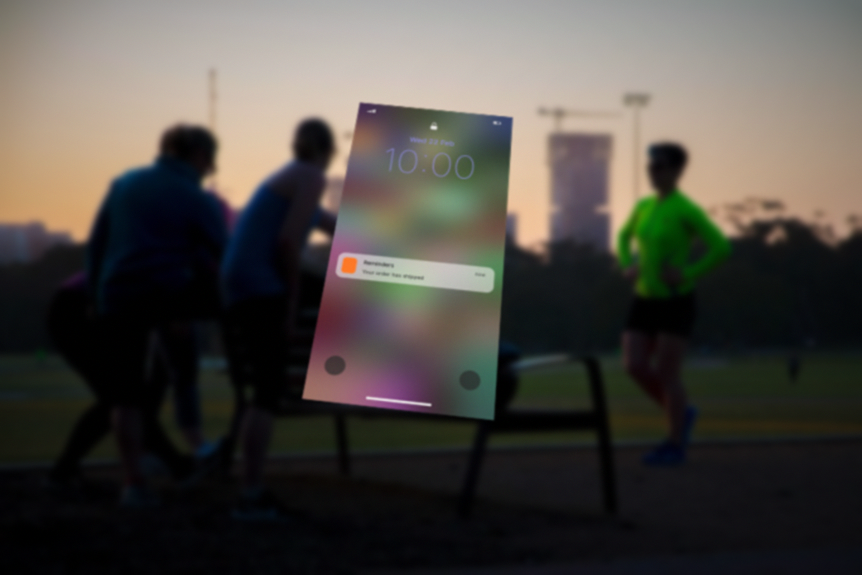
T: 10 h 00 min
